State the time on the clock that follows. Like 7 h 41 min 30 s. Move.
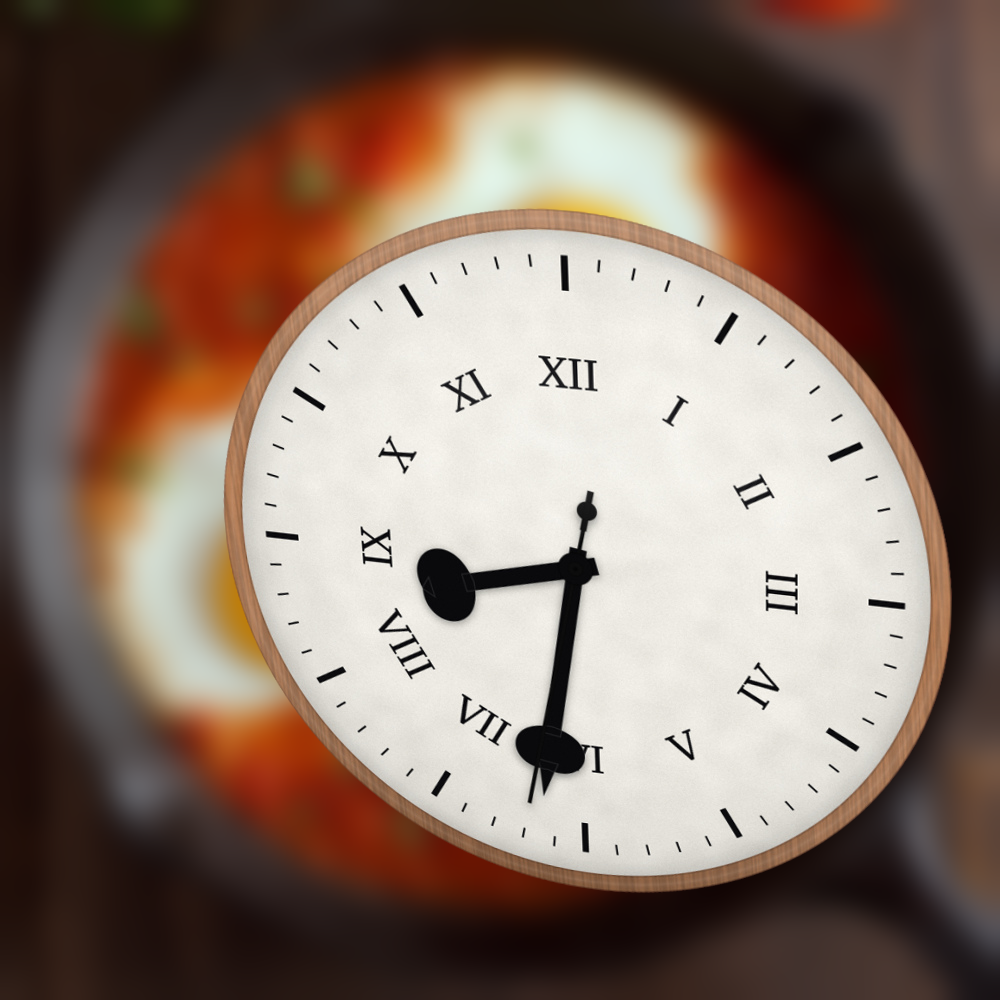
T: 8 h 31 min 32 s
